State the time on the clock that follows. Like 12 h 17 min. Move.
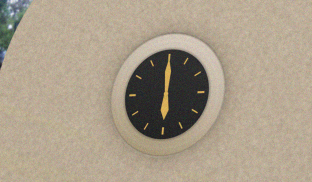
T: 6 h 00 min
